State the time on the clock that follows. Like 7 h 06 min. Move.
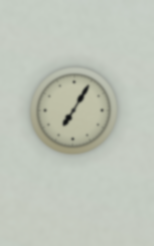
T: 7 h 05 min
